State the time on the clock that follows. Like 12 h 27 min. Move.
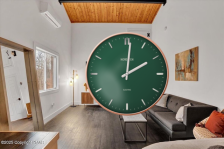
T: 2 h 01 min
